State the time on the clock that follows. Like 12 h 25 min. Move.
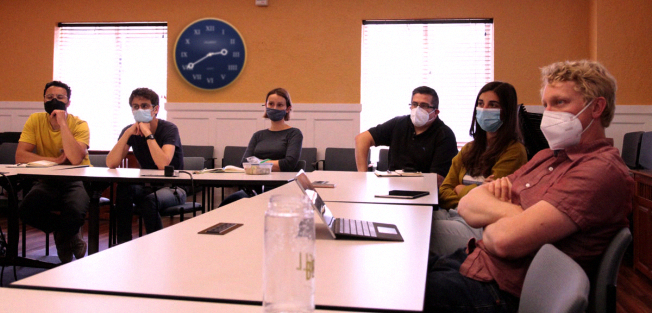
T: 2 h 40 min
